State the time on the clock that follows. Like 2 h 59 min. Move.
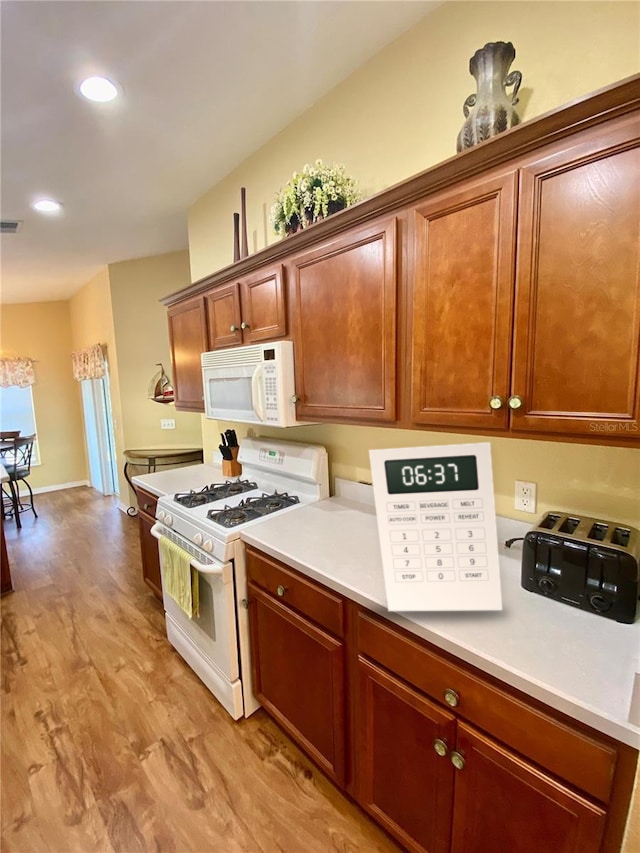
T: 6 h 37 min
